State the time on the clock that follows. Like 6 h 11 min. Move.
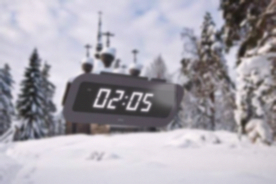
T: 2 h 05 min
